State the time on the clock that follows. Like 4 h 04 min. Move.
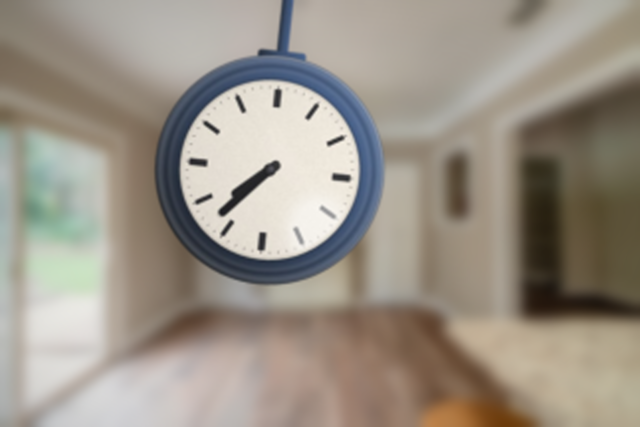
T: 7 h 37 min
